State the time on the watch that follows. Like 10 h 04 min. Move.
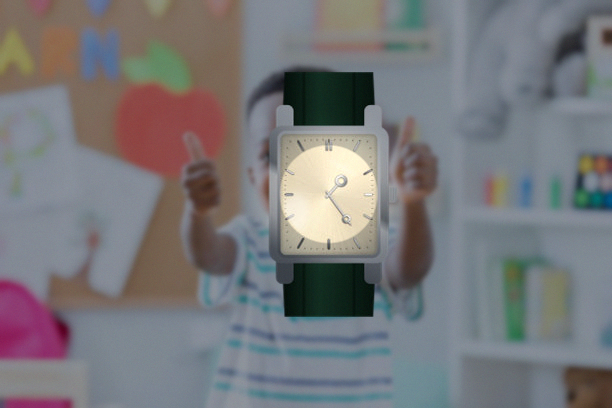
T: 1 h 24 min
